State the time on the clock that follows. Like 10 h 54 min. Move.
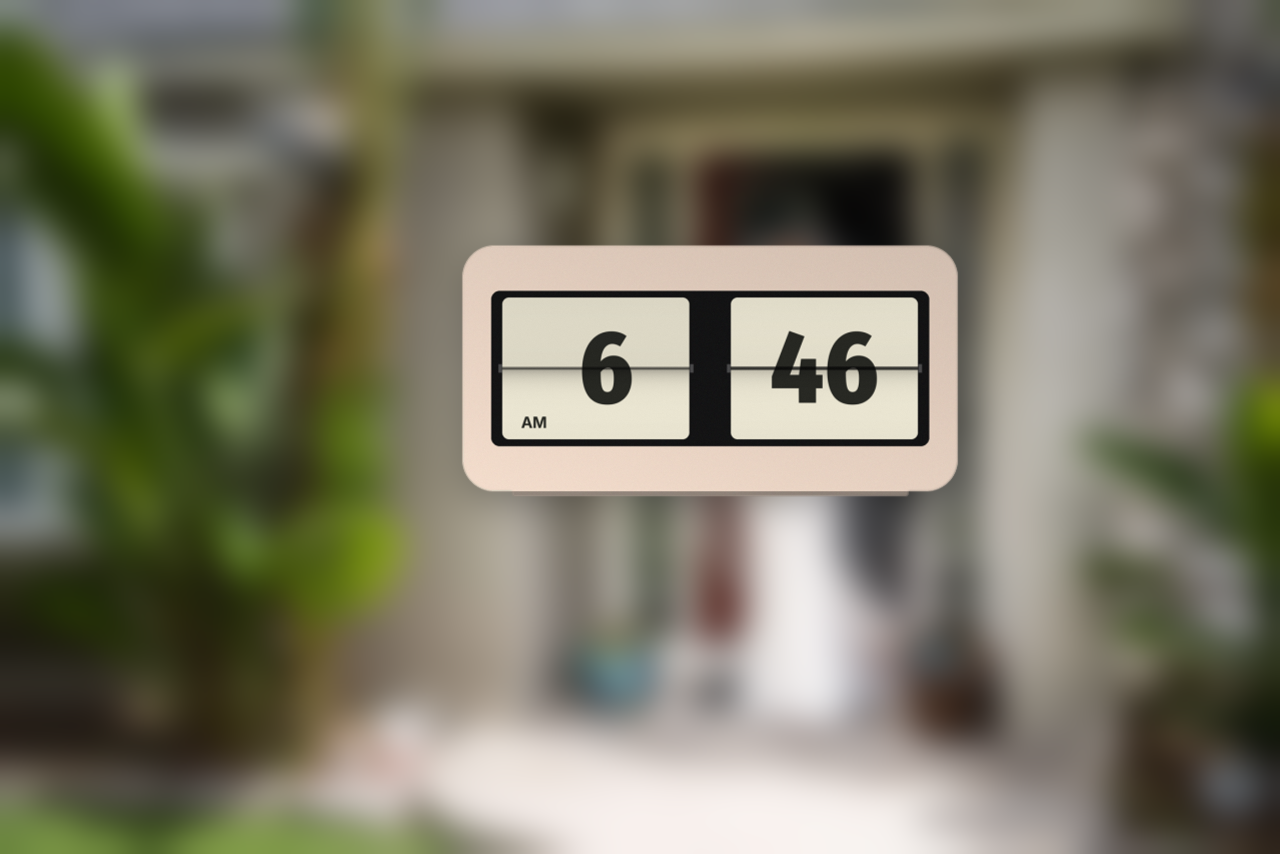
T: 6 h 46 min
